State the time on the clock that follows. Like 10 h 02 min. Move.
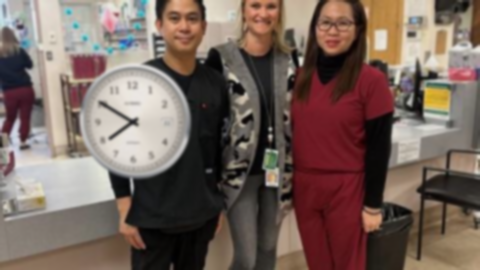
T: 7 h 50 min
